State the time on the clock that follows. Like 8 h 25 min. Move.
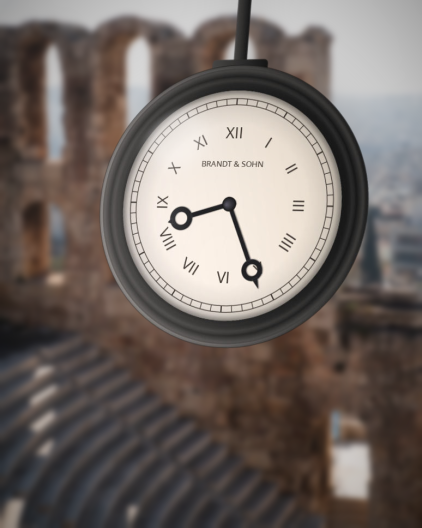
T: 8 h 26 min
